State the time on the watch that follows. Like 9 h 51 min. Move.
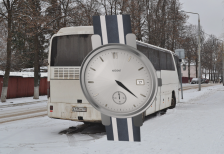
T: 4 h 22 min
